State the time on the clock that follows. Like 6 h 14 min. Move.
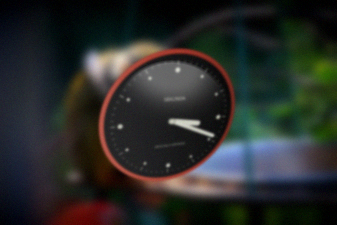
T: 3 h 19 min
